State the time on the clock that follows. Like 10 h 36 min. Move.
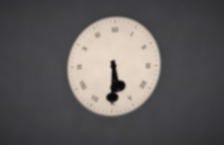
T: 5 h 30 min
